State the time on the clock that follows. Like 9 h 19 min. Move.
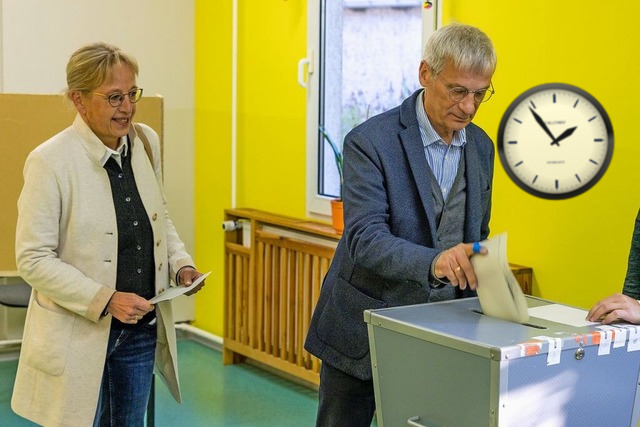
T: 1 h 54 min
